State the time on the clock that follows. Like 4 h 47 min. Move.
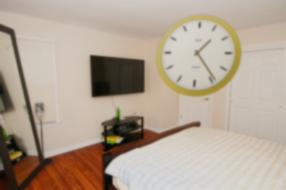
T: 1 h 24 min
